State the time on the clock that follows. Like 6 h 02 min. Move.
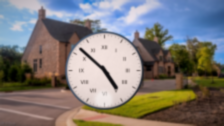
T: 4 h 52 min
